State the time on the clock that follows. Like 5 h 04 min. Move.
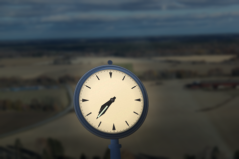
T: 7 h 37 min
